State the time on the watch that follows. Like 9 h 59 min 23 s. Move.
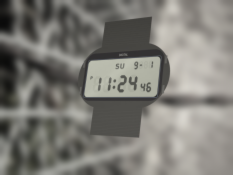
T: 11 h 24 min 46 s
